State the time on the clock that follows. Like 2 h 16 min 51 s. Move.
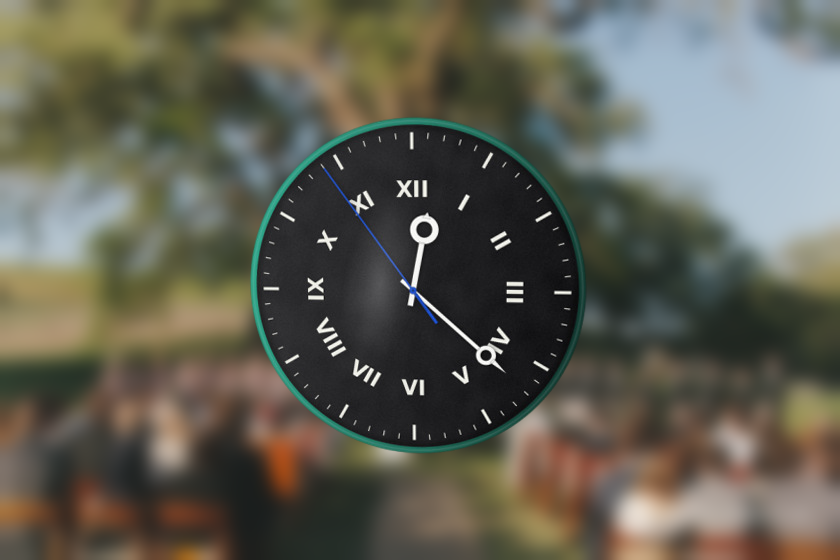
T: 12 h 21 min 54 s
